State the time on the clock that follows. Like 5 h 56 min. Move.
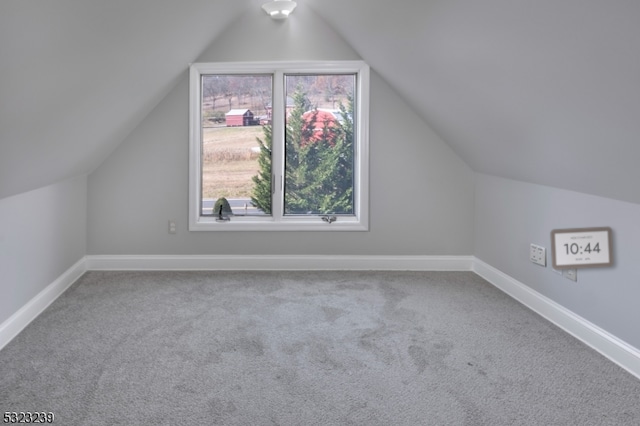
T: 10 h 44 min
